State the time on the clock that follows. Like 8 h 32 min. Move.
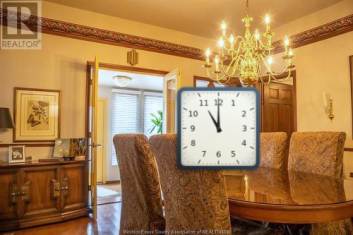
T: 11 h 00 min
